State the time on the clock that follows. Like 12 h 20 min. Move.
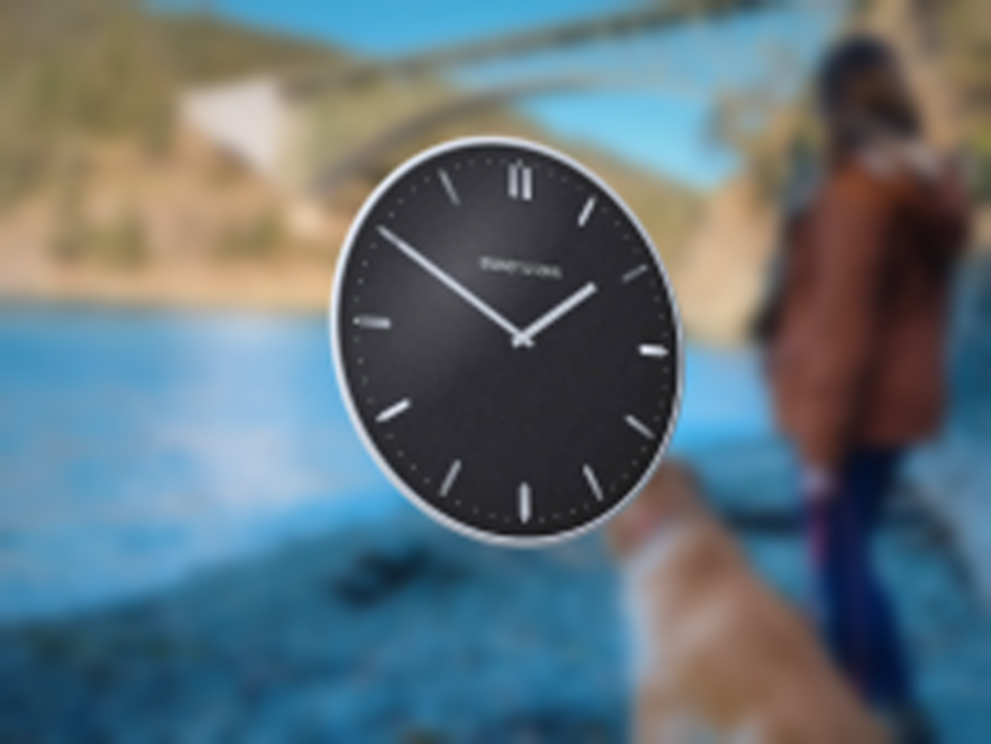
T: 1 h 50 min
